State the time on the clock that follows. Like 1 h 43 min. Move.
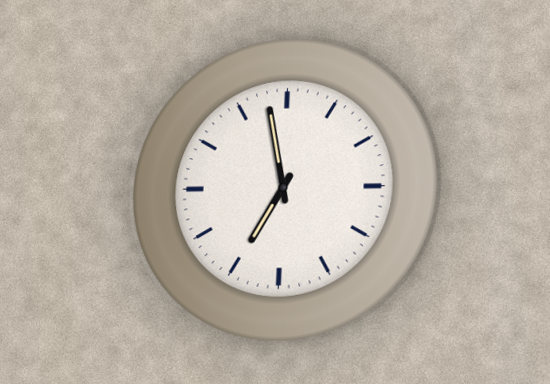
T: 6 h 58 min
